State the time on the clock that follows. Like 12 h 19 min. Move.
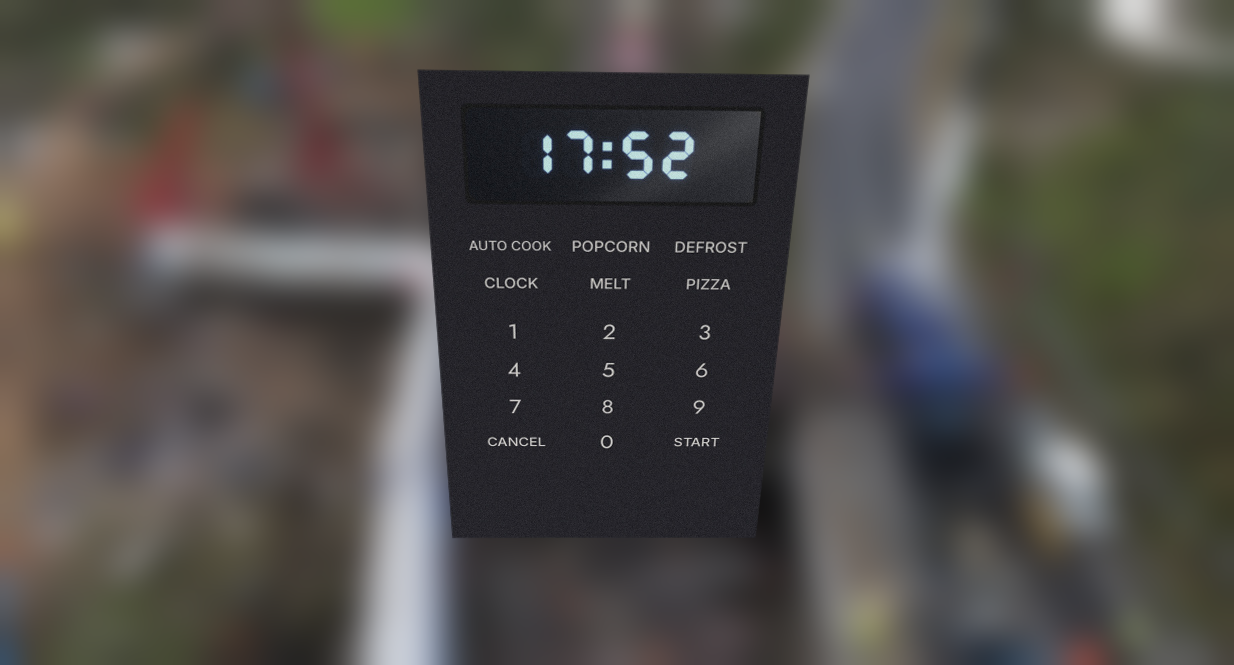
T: 17 h 52 min
